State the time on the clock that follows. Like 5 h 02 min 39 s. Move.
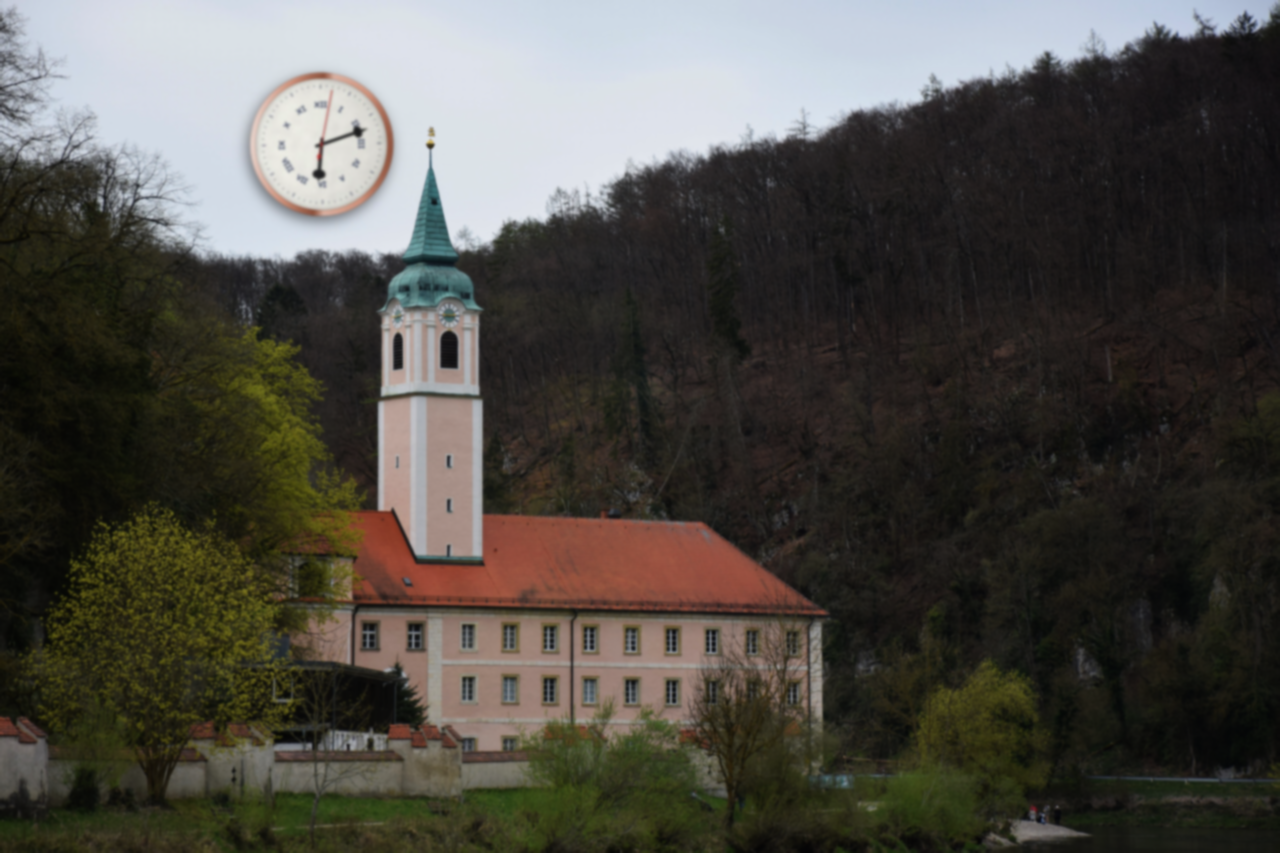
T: 6 h 12 min 02 s
